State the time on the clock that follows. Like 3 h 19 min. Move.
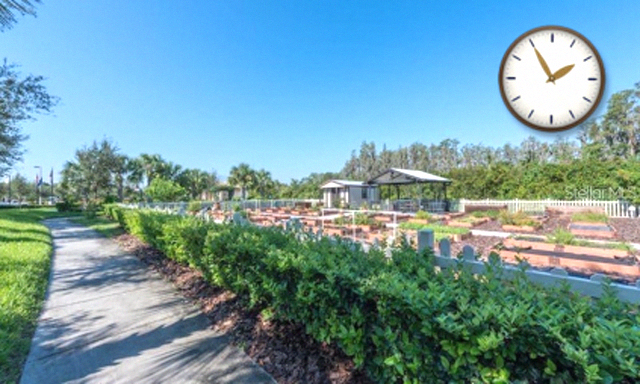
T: 1 h 55 min
